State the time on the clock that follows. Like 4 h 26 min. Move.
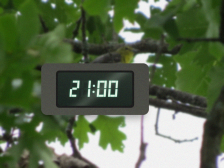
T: 21 h 00 min
